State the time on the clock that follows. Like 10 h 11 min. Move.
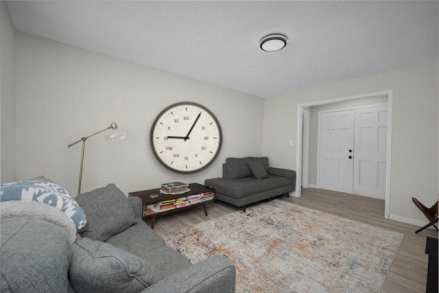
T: 9 h 05 min
